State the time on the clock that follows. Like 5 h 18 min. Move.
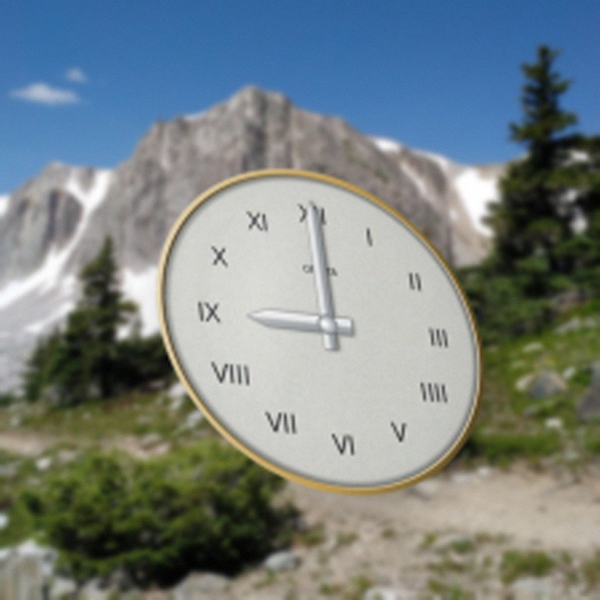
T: 9 h 00 min
